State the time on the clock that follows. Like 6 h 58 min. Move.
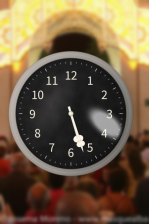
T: 5 h 27 min
